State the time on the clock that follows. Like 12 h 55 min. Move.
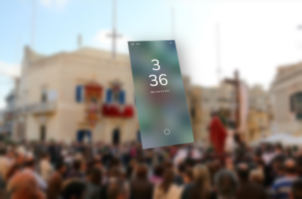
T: 3 h 36 min
